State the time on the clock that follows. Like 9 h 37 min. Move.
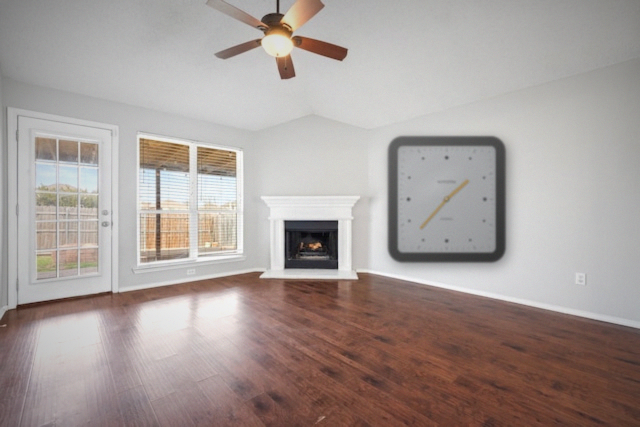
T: 1 h 37 min
